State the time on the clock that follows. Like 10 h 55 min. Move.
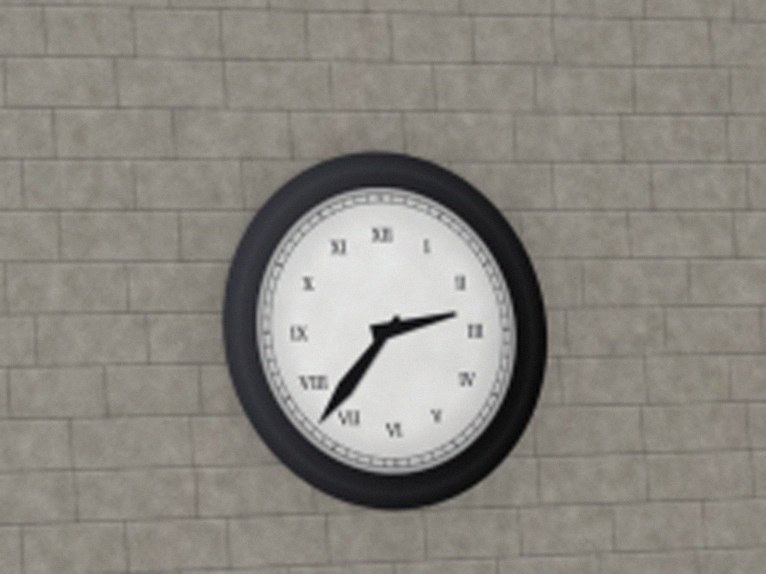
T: 2 h 37 min
